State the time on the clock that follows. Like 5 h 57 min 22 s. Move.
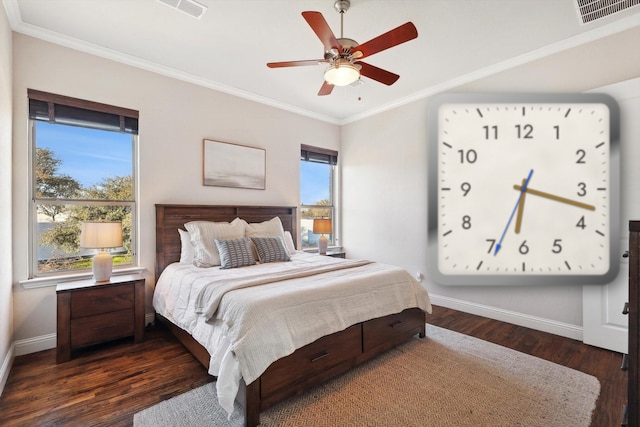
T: 6 h 17 min 34 s
